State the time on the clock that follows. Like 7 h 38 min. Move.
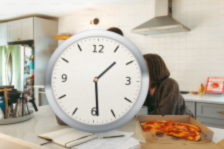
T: 1 h 29 min
